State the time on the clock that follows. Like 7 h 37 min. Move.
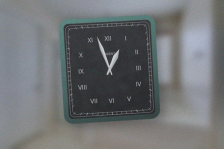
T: 12 h 57 min
